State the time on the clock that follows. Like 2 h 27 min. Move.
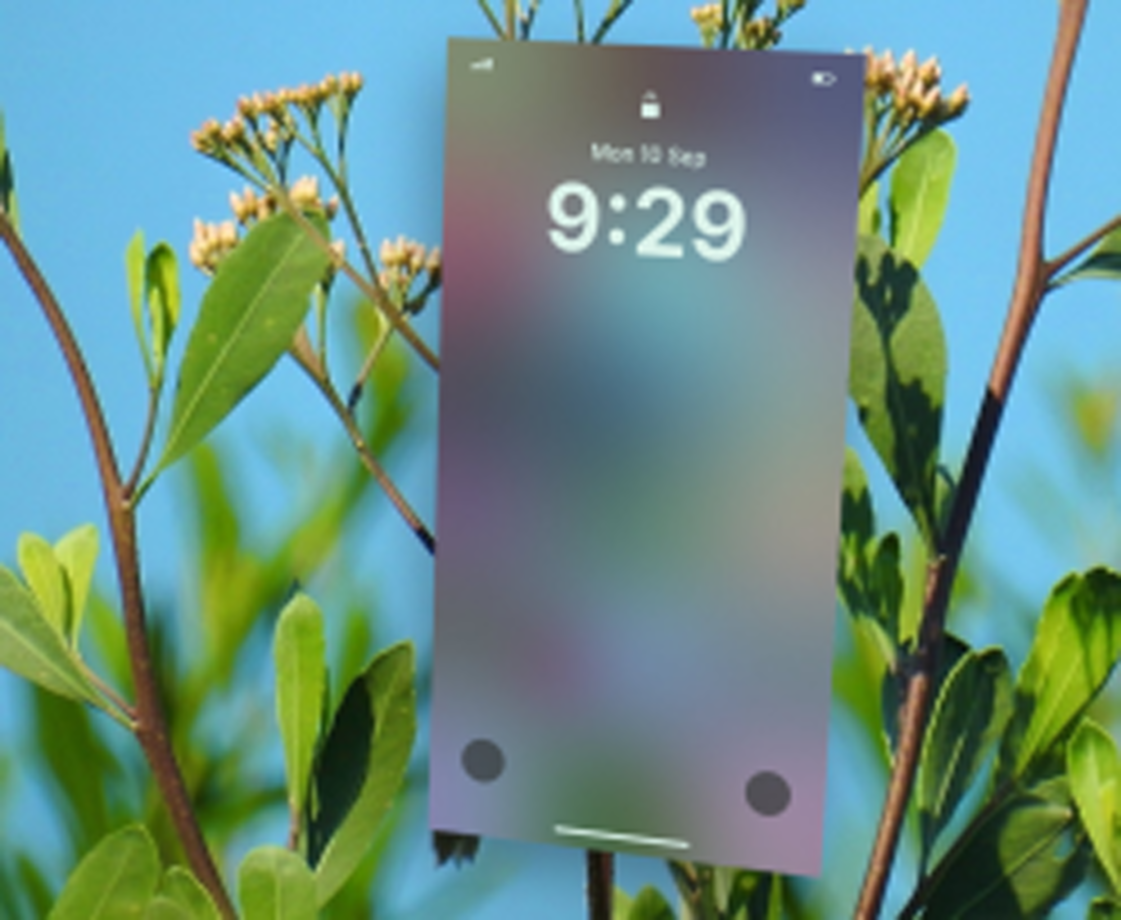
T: 9 h 29 min
